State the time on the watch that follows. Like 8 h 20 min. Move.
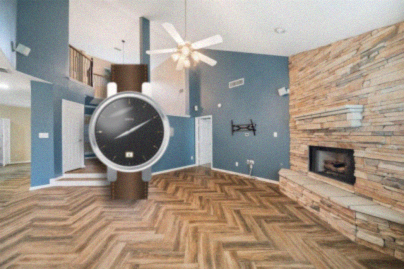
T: 8 h 10 min
